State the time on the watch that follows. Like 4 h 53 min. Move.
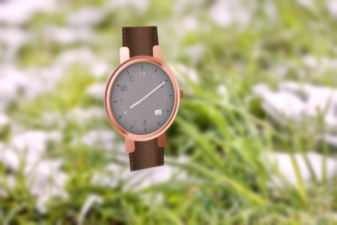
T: 8 h 10 min
